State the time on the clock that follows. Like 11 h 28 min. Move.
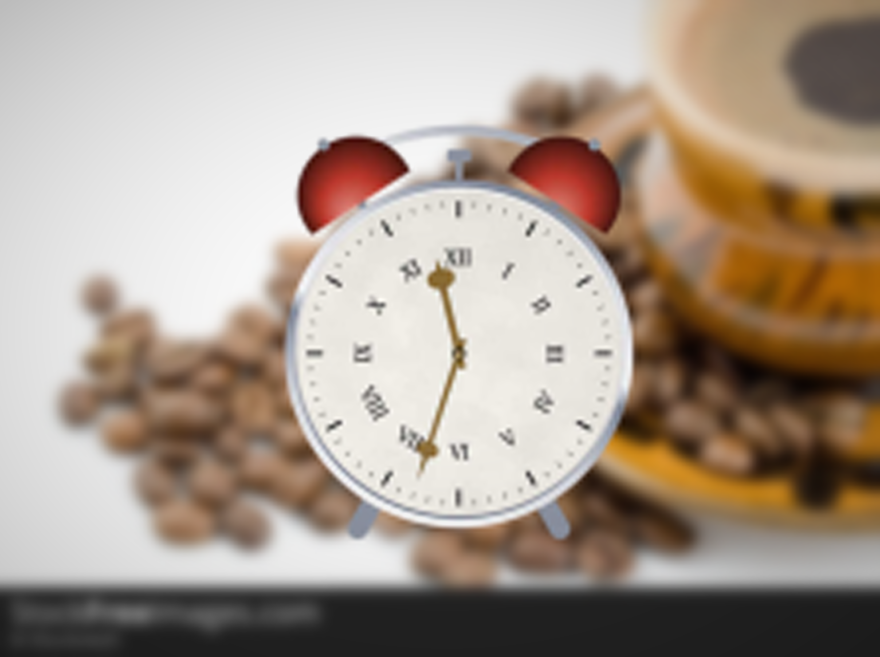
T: 11 h 33 min
